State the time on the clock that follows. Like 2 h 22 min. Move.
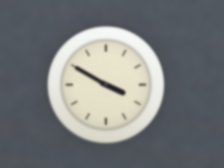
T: 3 h 50 min
